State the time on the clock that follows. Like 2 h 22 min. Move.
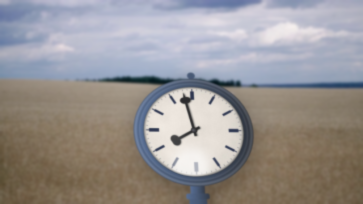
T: 7 h 58 min
